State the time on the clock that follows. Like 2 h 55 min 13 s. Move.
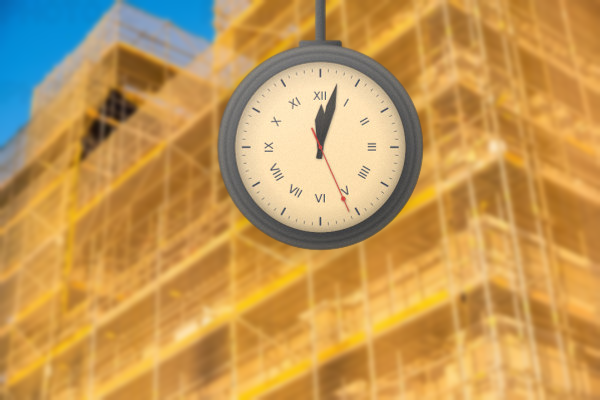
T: 12 h 02 min 26 s
